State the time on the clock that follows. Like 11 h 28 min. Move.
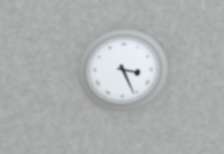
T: 3 h 26 min
